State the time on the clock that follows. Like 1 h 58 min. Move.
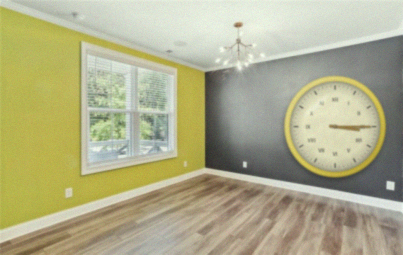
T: 3 h 15 min
